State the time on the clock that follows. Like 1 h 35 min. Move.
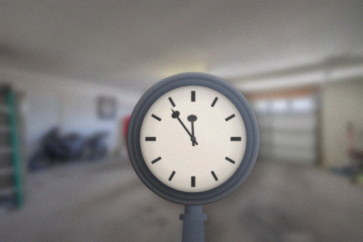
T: 11 h 54 min
